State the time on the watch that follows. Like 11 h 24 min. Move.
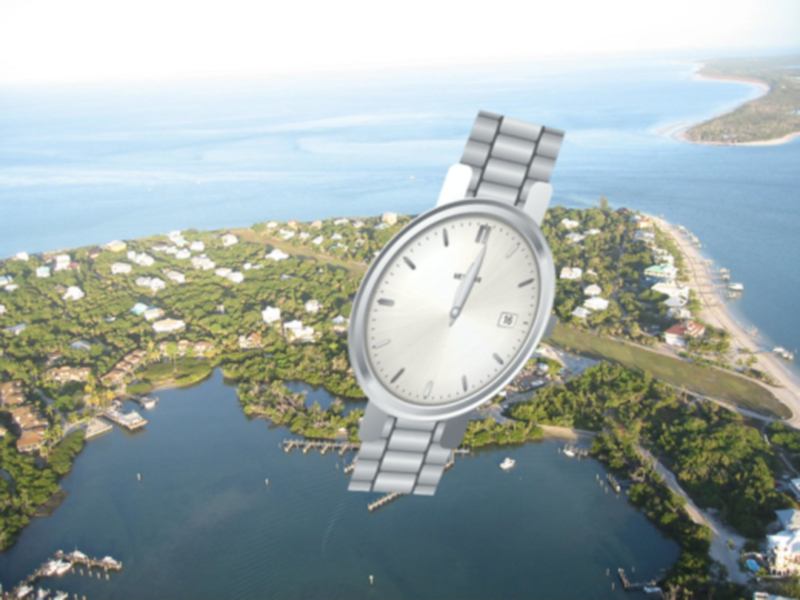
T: 12 h 01 min
